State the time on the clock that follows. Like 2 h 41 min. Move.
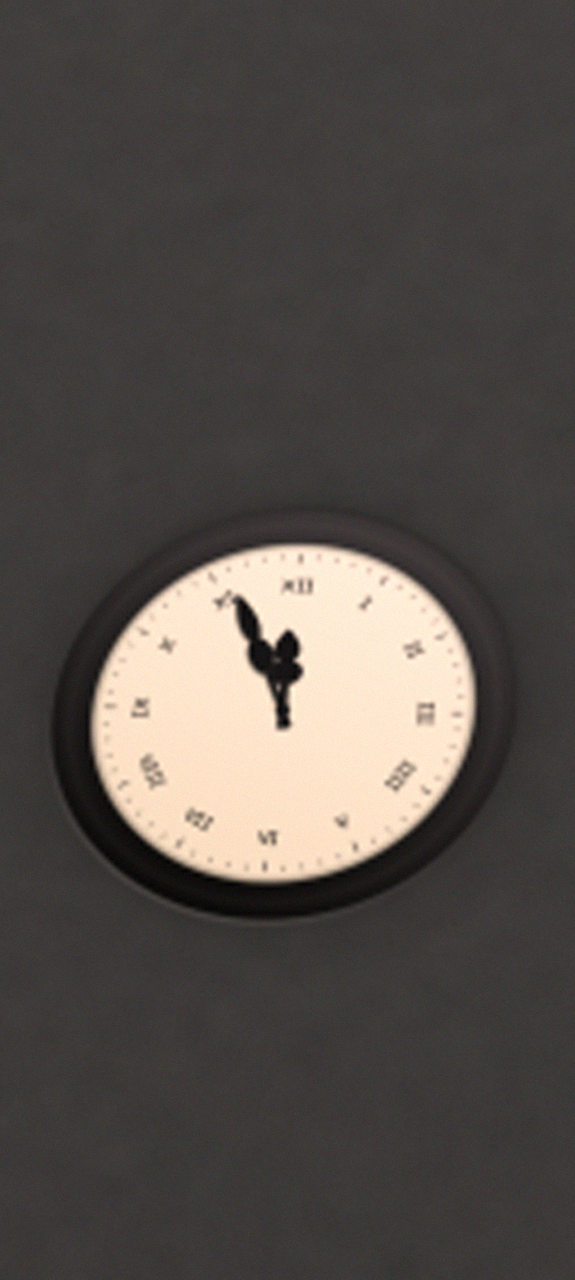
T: 11 h 56 min
